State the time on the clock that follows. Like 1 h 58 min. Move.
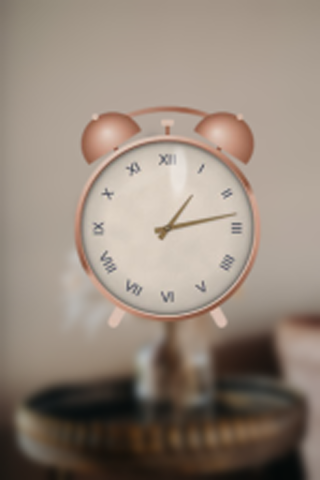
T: 1 h 13 min
